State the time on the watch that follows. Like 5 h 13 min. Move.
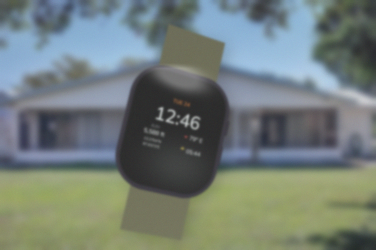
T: 12 h 46 min
